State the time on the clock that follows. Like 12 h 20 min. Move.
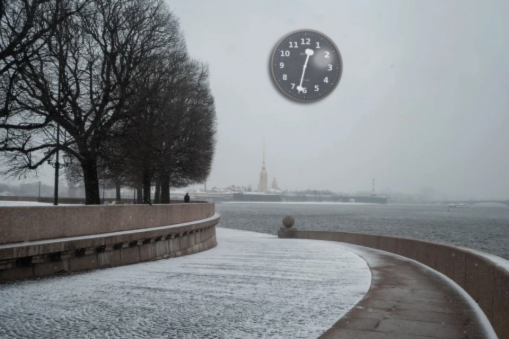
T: 12 h 32 min
